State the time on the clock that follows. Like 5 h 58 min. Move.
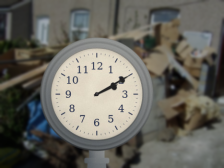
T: 2 h 10 min
